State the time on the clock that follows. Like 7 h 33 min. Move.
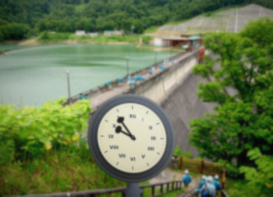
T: 9 h 54 min
